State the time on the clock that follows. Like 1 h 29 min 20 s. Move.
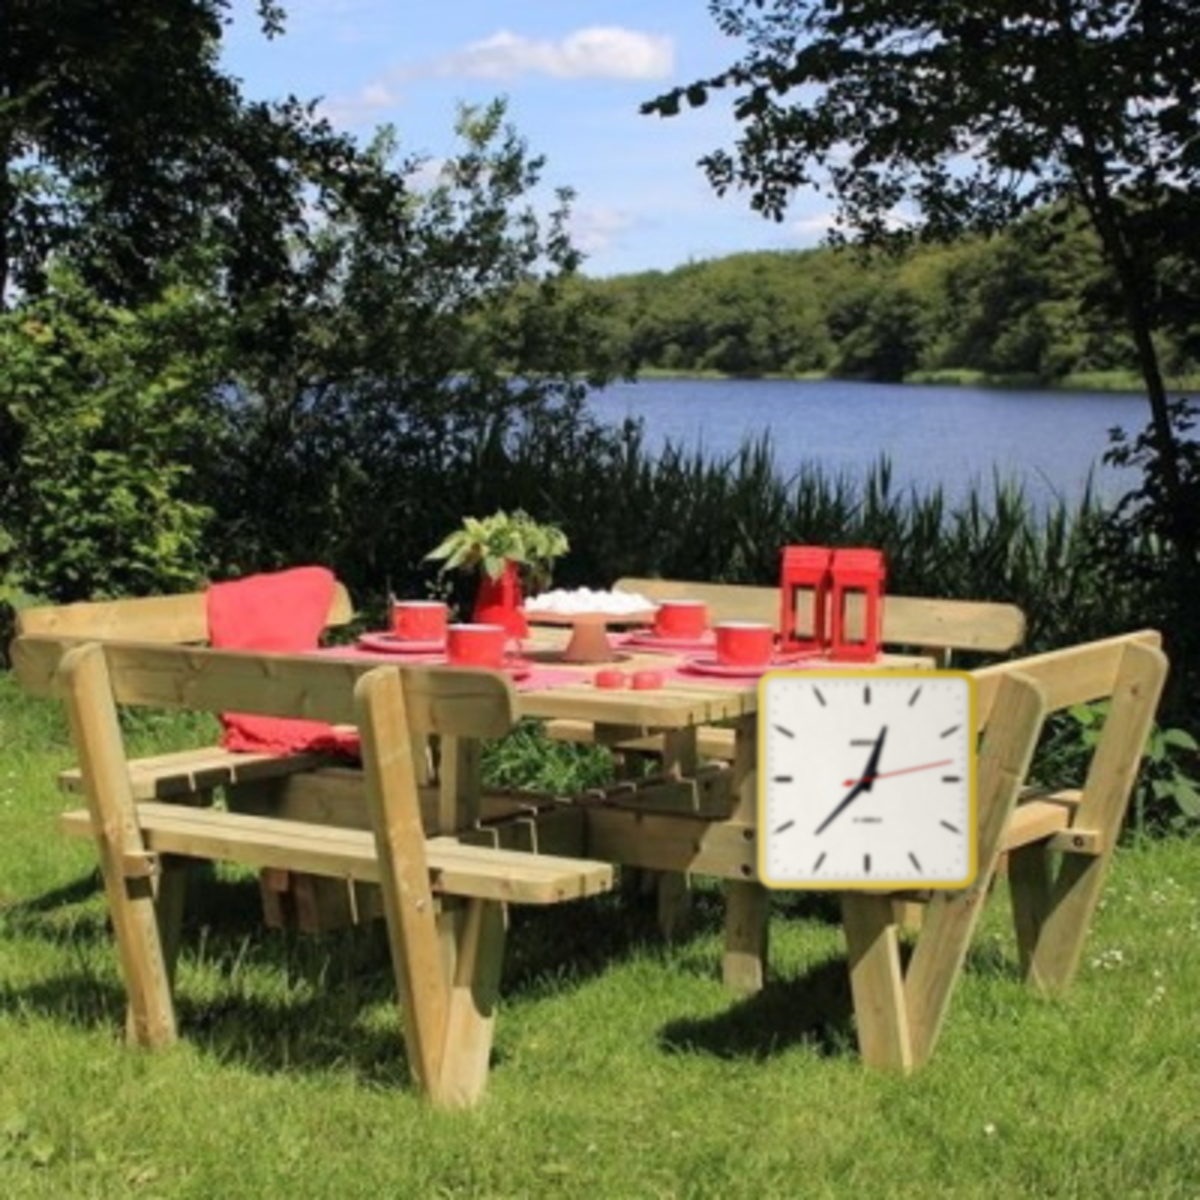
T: 12 h 37 min 13 s
